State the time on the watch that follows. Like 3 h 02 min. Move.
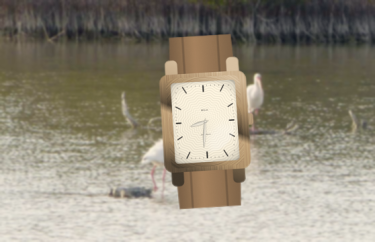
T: 8 h 31 min
